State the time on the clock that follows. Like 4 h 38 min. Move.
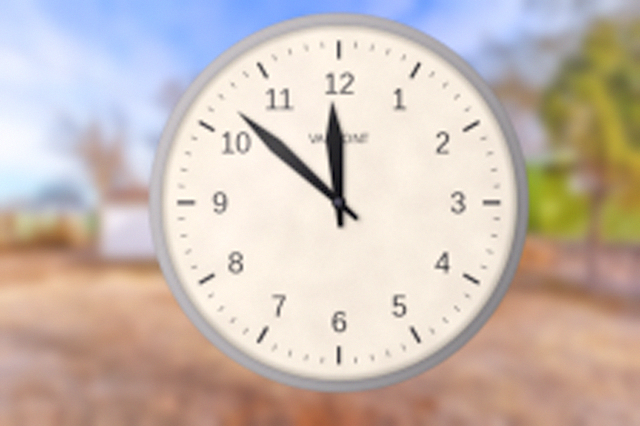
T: 11 h 52 min
